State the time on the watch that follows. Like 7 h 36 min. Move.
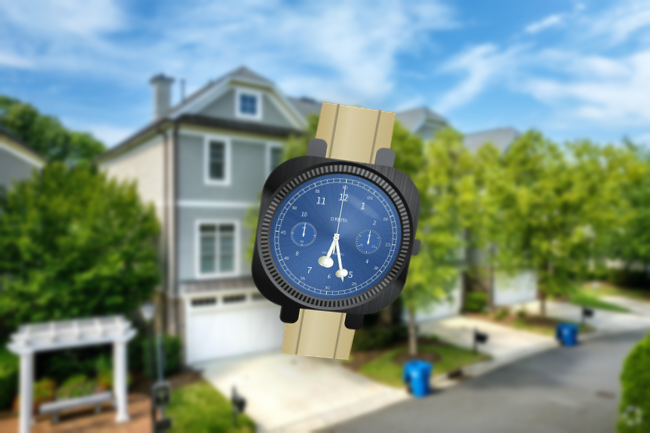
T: 6 h 27 min
